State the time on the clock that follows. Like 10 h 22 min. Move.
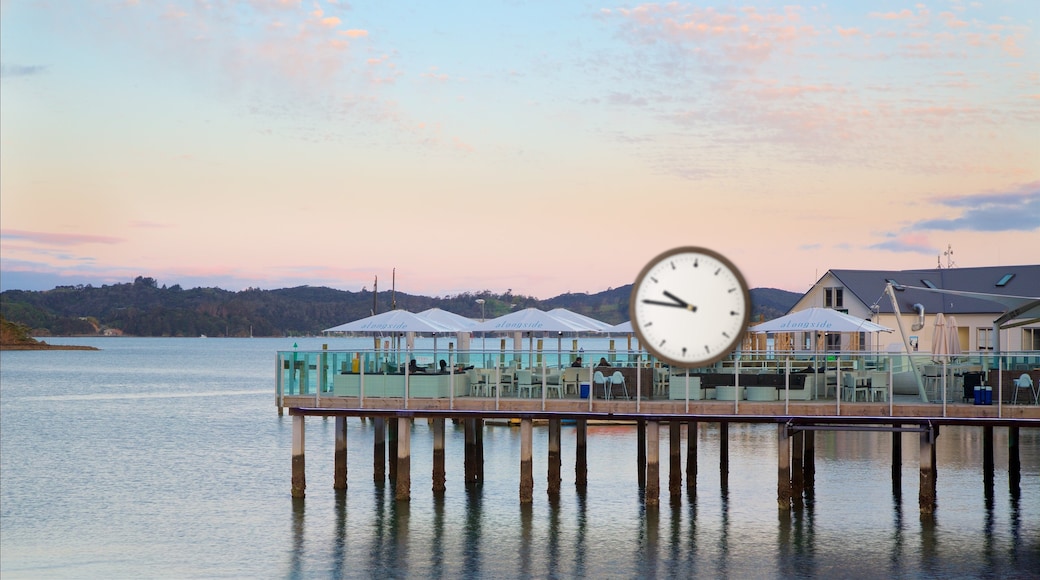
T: 9 h 45 min
